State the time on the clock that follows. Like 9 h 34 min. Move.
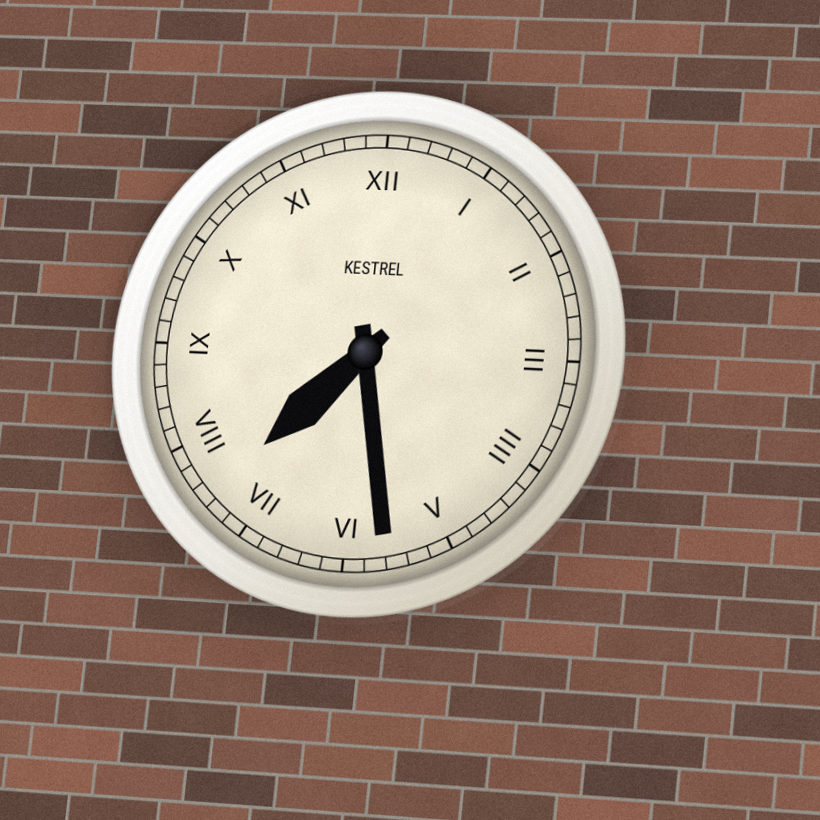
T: 7 h 28 min
